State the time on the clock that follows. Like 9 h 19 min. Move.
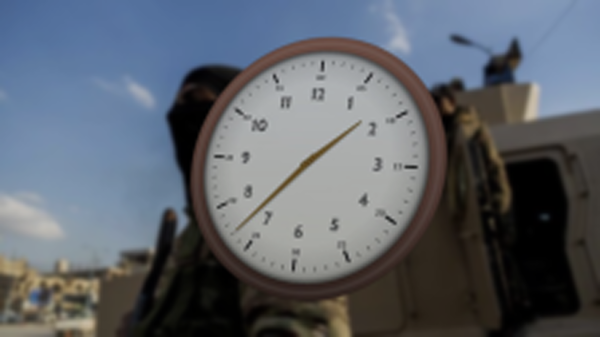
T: 1 h 37 min
